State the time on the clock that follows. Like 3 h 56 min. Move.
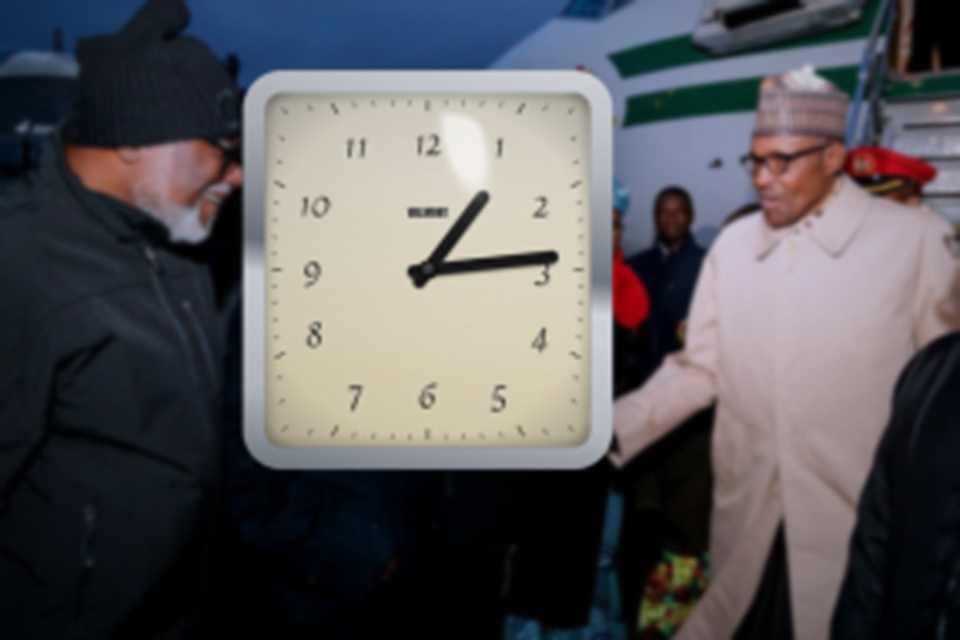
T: 1 h 14 min
